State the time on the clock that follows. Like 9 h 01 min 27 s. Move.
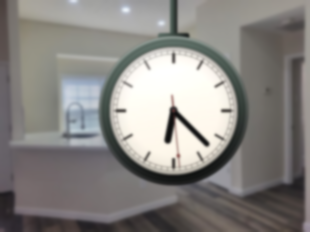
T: 6 h 22 min 29 s
